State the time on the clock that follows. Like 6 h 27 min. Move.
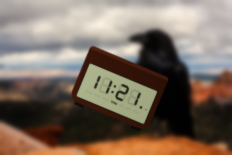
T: 11 h 21 min
